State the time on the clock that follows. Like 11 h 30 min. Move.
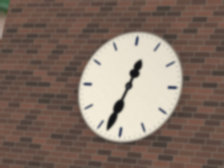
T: 12 h 33 min
